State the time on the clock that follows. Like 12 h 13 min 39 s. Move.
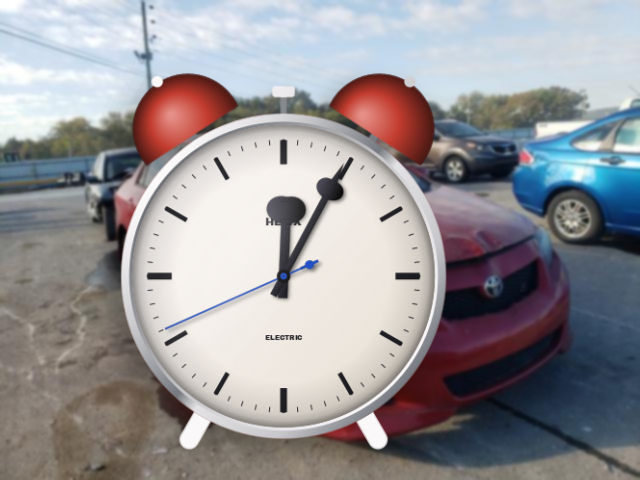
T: 12 h 04 min 41 s
